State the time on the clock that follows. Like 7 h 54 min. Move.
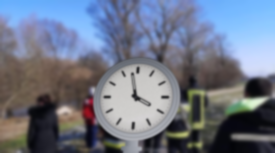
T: 3 h 58 min
